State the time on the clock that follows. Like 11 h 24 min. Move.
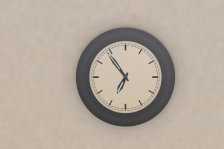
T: 6 h 54 min
